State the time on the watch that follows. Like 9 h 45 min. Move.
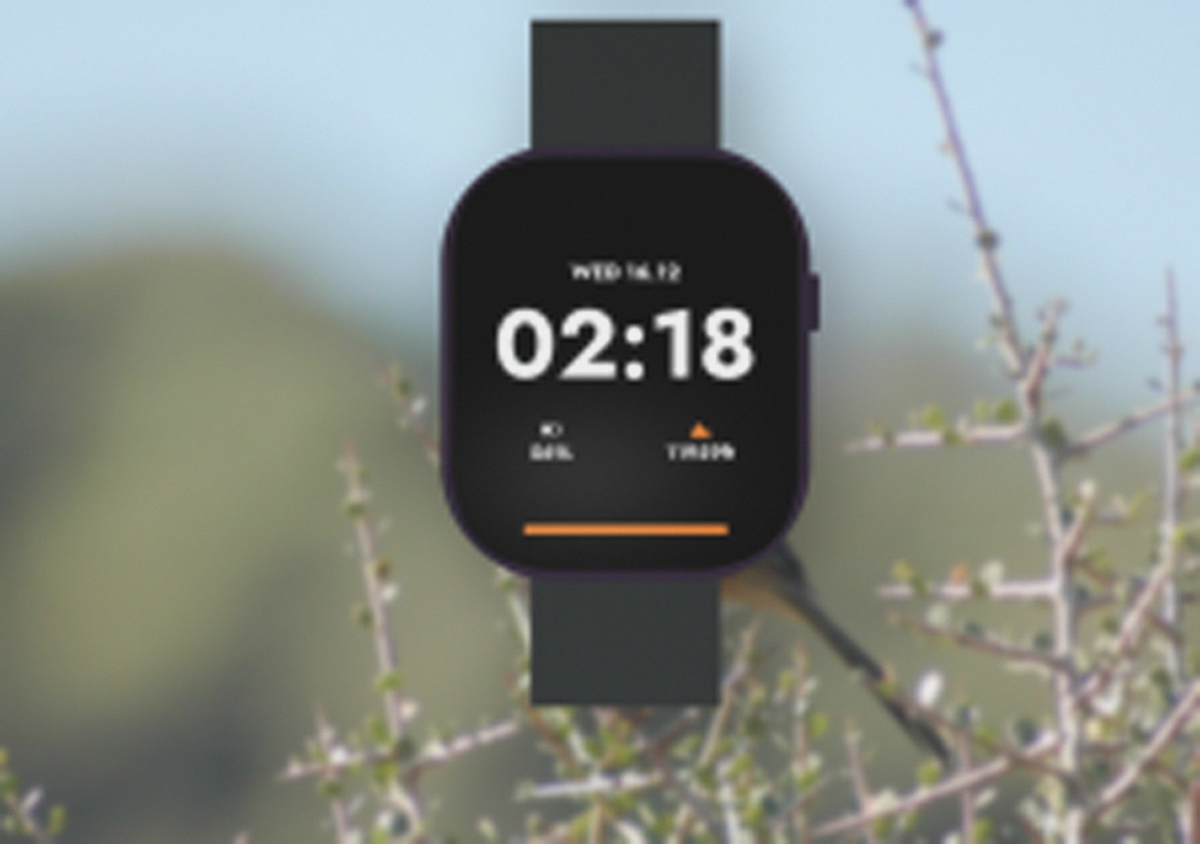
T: 2 h 18 min
